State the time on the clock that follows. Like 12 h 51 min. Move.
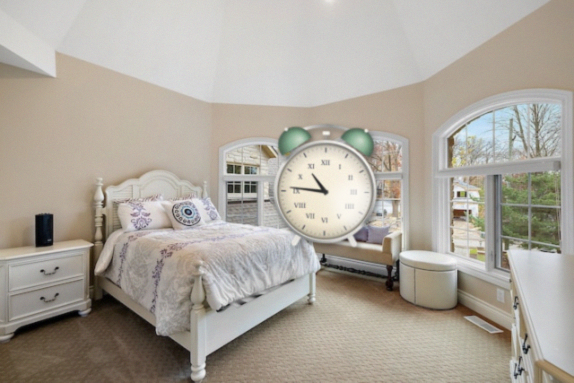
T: 10 h 46 min
